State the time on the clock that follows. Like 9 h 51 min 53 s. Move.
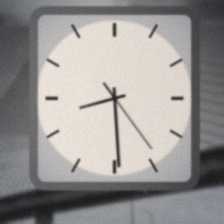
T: 8 h 29 min 24 s
